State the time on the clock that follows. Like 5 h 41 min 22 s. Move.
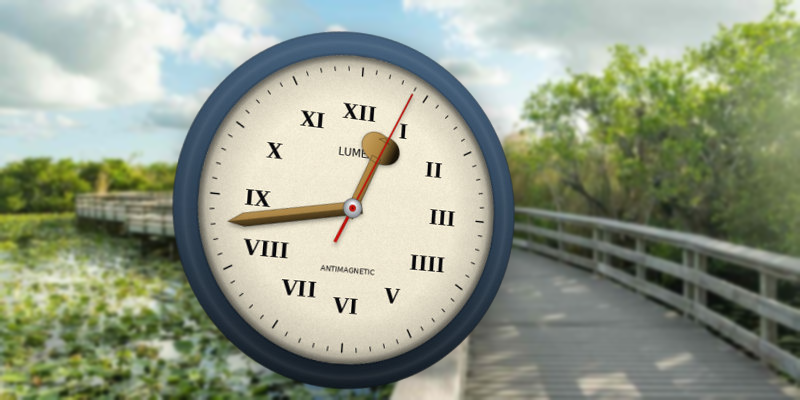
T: 12 h 43 min 04 s
